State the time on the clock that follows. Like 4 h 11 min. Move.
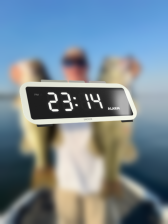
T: 23 h 14 min
